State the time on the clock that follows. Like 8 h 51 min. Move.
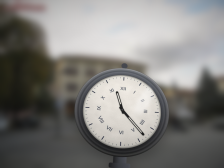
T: 11 h 23 min
